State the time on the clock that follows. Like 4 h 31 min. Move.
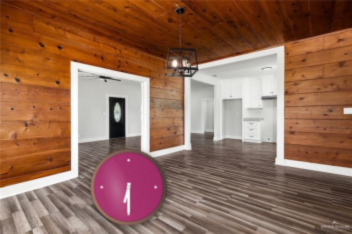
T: 6 h 30 min
